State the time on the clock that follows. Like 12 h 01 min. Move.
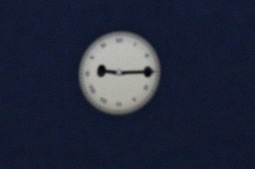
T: 9 h 15 min
